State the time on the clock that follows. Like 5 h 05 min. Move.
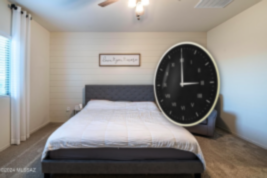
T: 3 h 00 min
